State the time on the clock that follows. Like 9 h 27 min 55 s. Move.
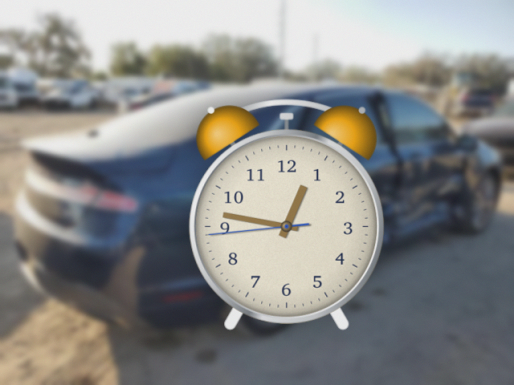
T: 12 h 46 min 44 s
